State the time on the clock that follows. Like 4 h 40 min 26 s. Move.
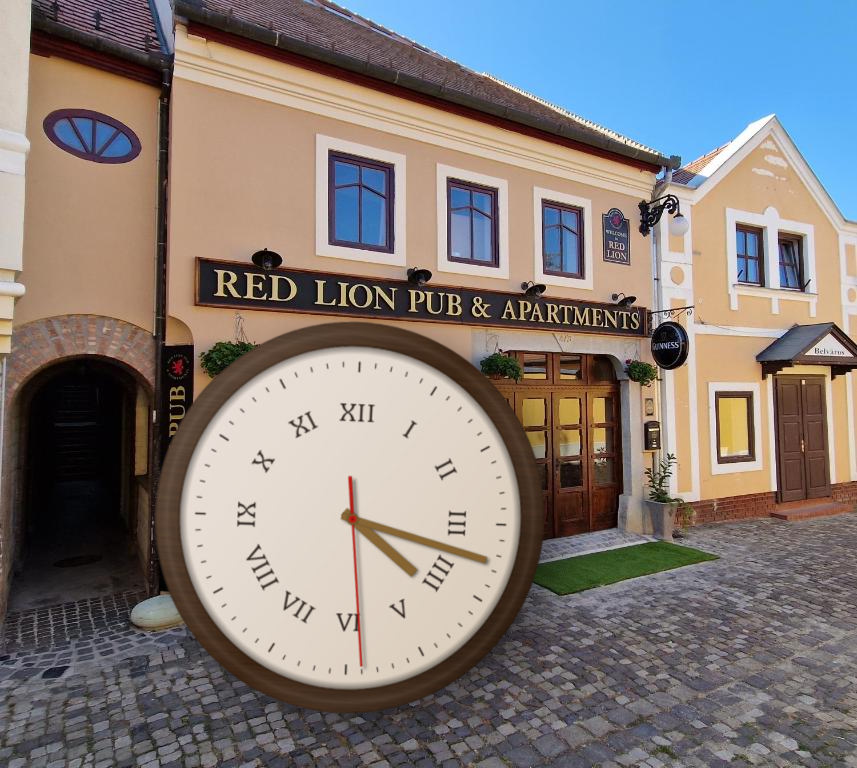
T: 4 h 17 min 29 s
